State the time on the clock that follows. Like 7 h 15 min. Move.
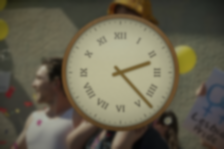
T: 2 h 23 min
